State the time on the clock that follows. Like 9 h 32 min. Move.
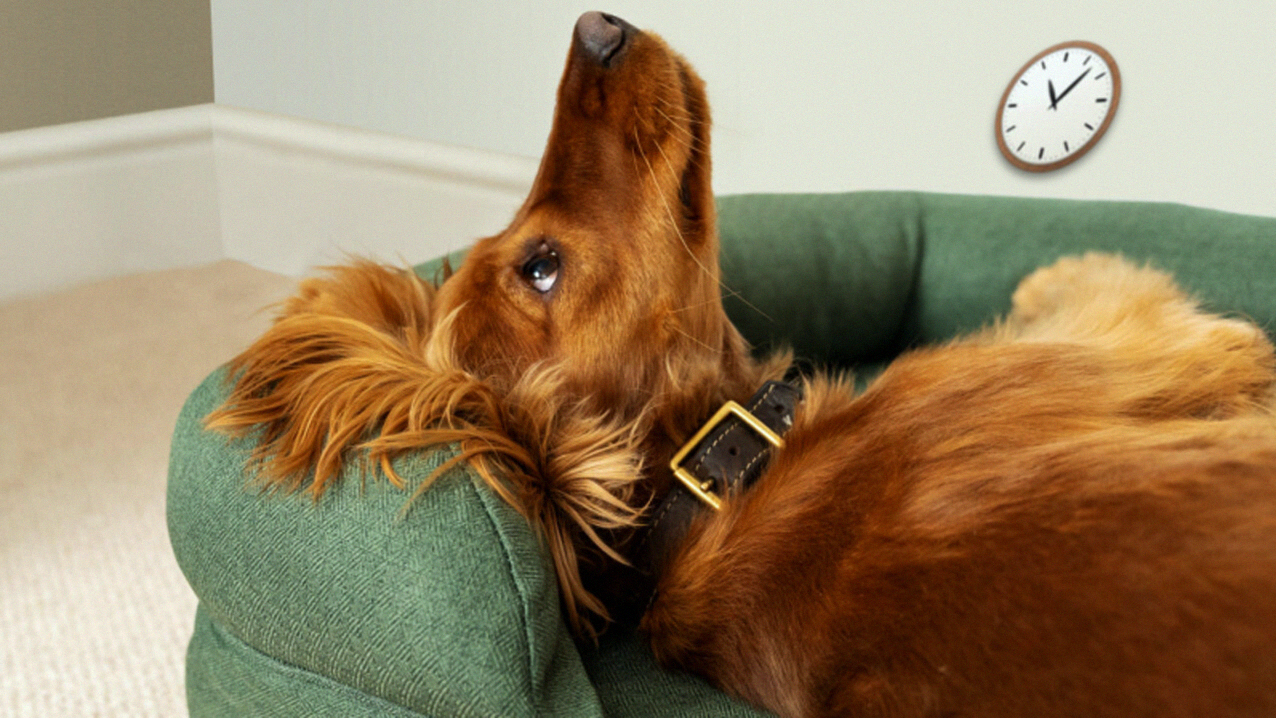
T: 11 h 07 min
